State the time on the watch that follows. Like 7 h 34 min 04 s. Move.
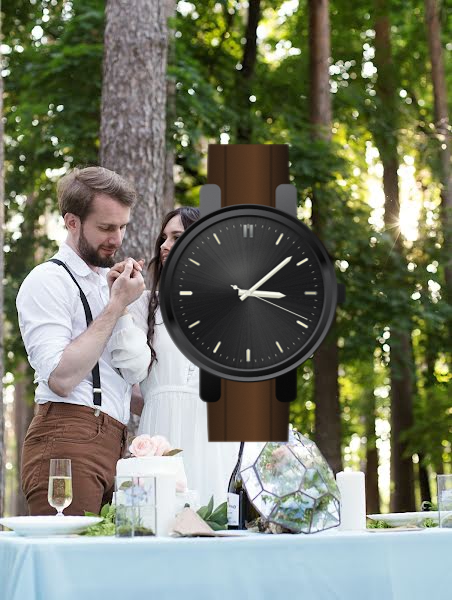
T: 3 h 08 min 19 s
